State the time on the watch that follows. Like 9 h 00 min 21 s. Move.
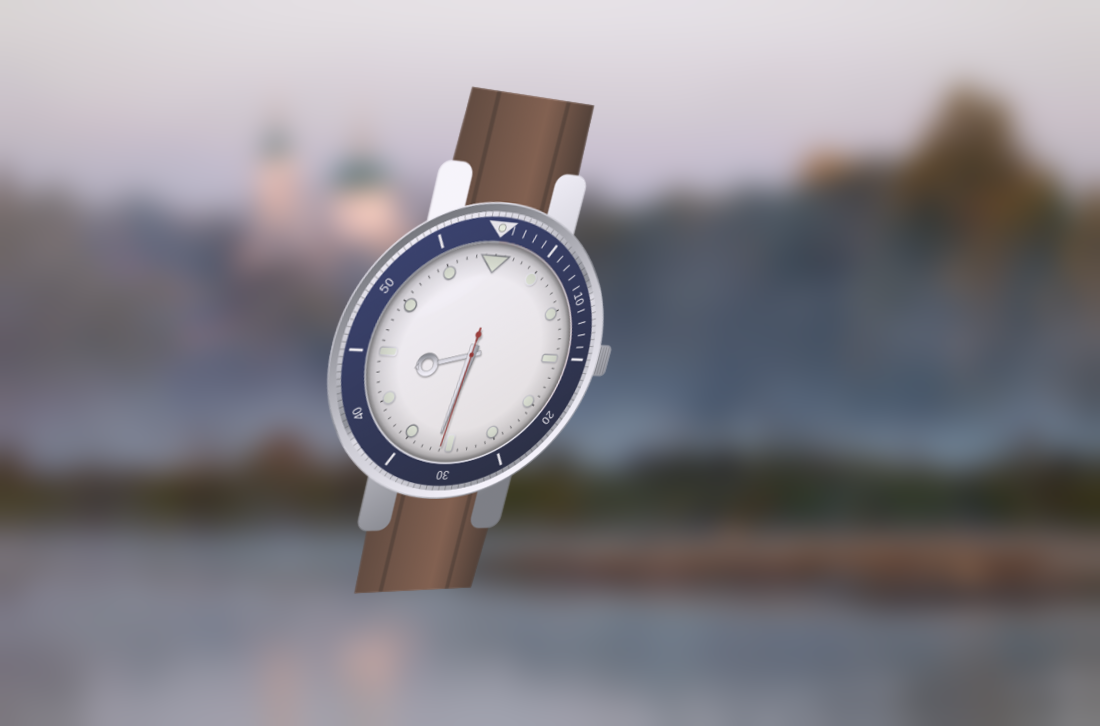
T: 8 h 31 min 31 s
